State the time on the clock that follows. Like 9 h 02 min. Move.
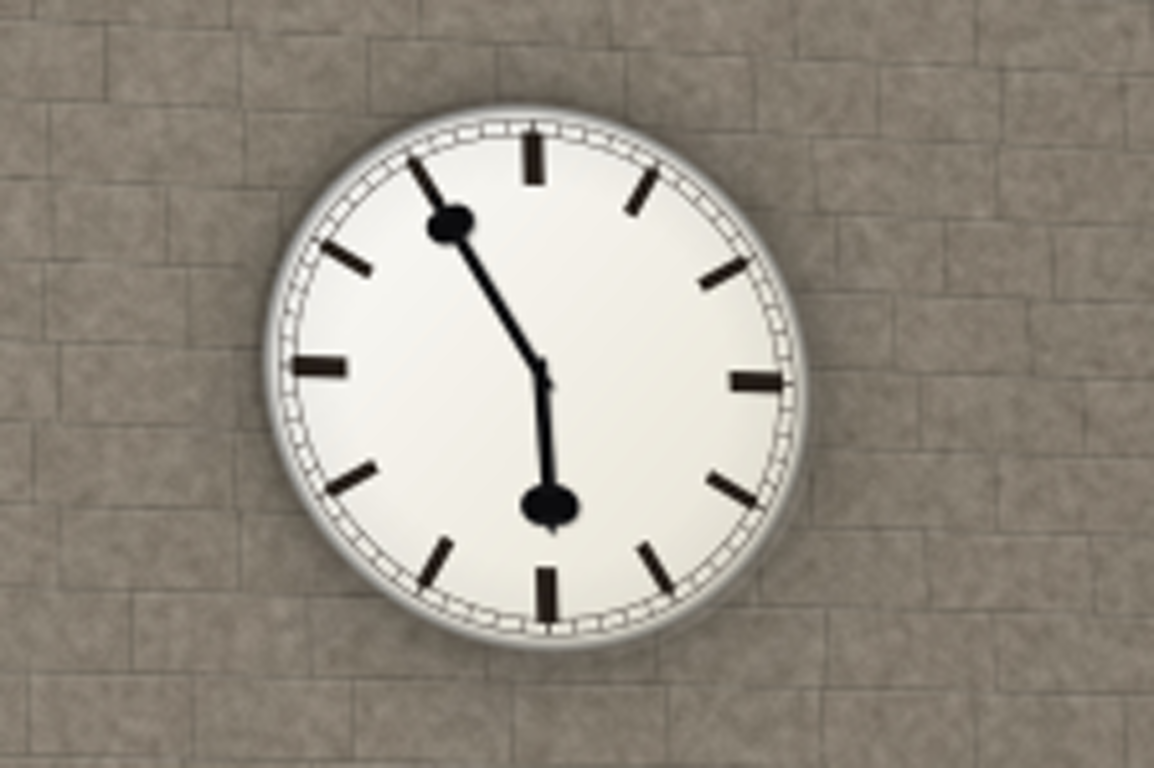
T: 5 h 55 min
